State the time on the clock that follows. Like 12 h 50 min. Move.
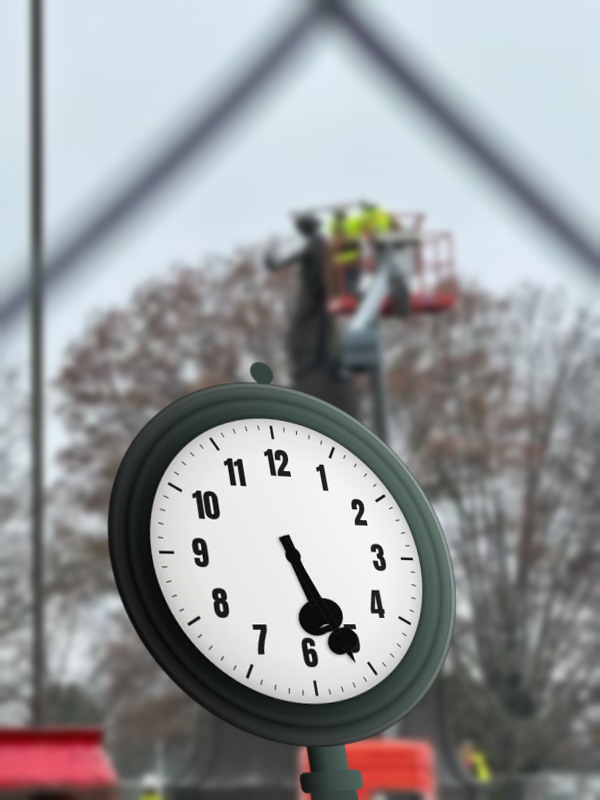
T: 5 h 26 min
